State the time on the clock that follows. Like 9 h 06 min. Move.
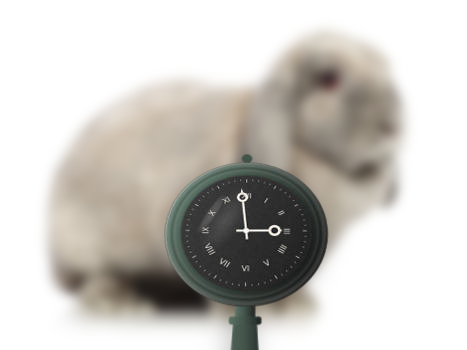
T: 2 h 59 min
